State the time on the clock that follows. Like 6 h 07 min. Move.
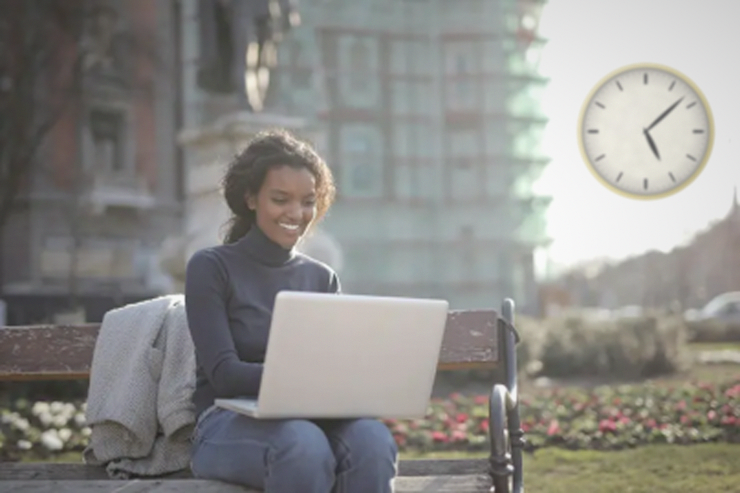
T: 5 h 08 min
